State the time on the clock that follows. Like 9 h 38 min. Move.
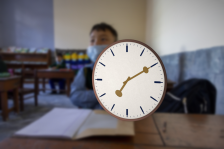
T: 7 h 10 min
